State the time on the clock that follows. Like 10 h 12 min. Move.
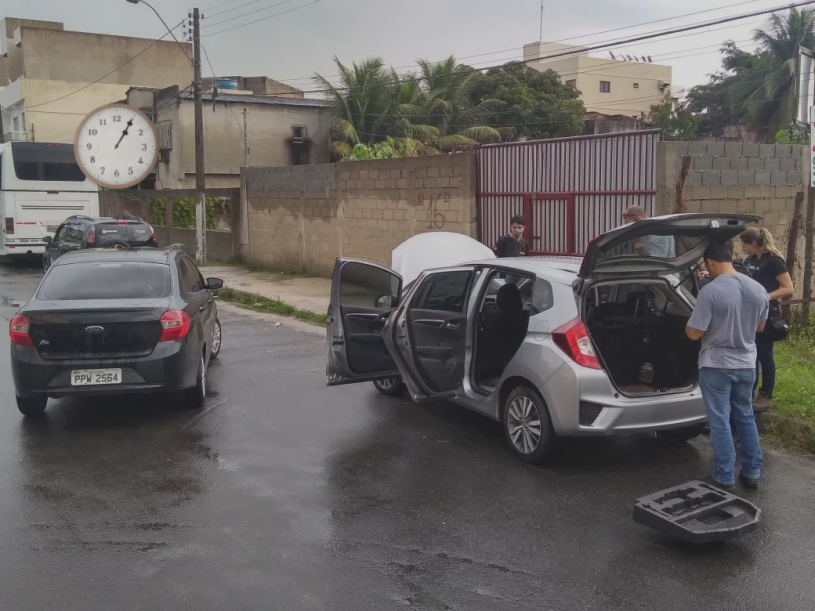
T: 1 h 05 min
